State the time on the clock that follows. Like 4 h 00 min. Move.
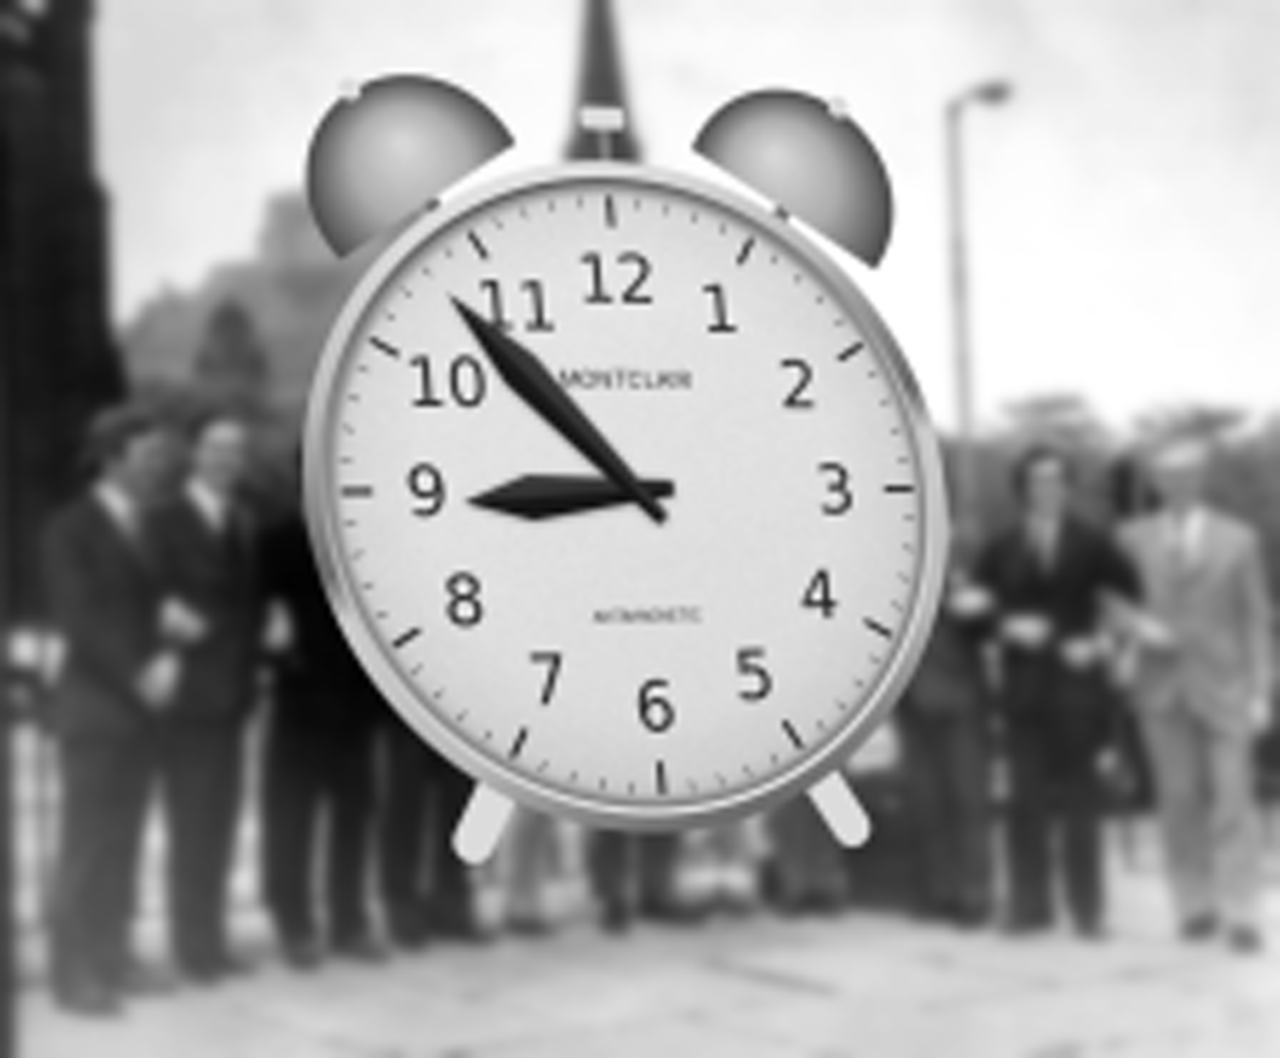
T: 8 h 53 min
